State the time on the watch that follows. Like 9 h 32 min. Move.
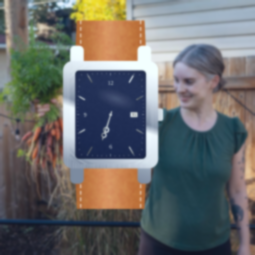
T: 6 h 33 min
